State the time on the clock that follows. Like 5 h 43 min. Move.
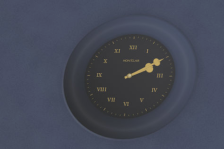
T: 2 h 10 min
